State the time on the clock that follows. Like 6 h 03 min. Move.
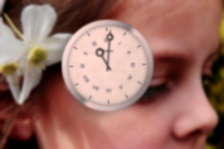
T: 11 h 01 min
